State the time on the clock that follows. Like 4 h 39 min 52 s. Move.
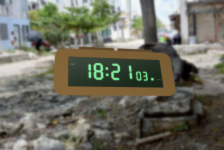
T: 18 h 21 min 03 s
